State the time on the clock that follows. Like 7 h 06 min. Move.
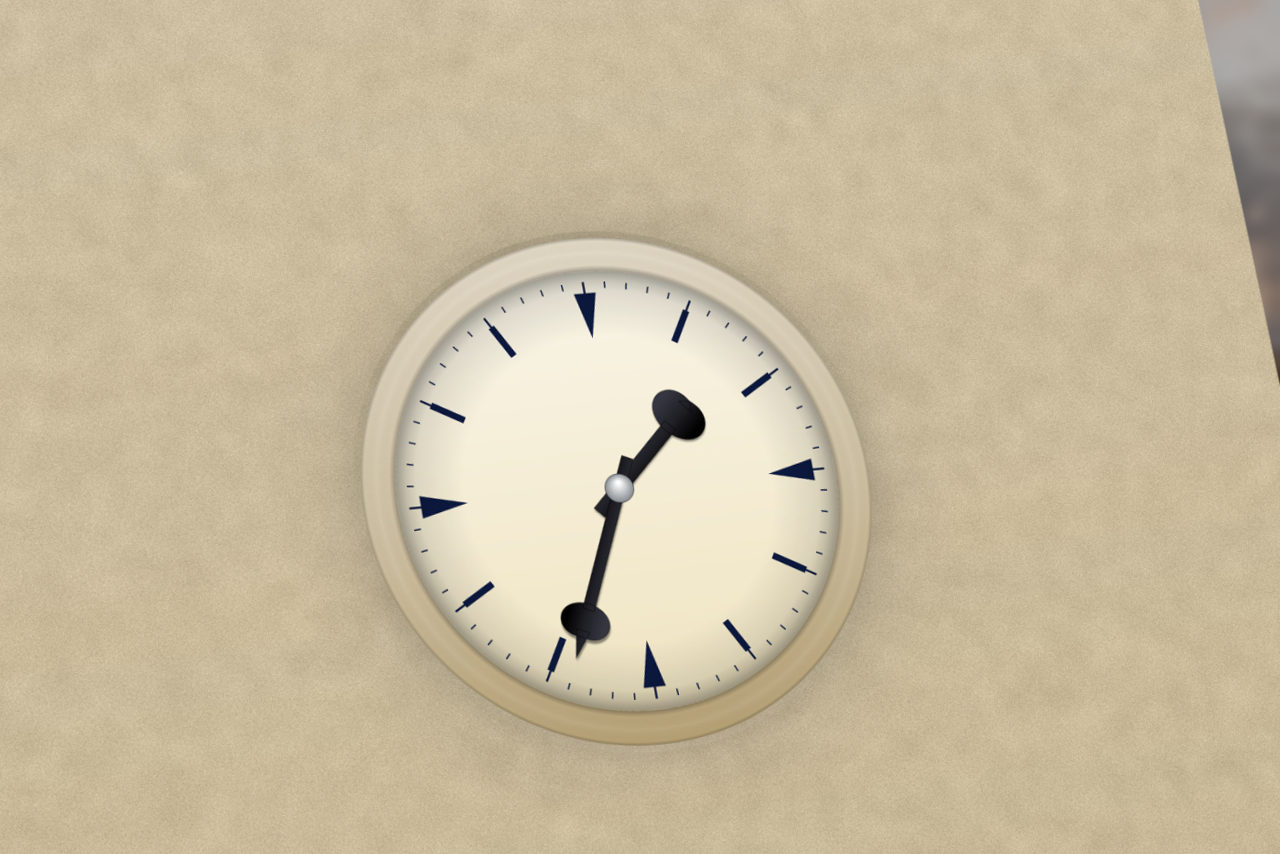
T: 1 h 34 min
